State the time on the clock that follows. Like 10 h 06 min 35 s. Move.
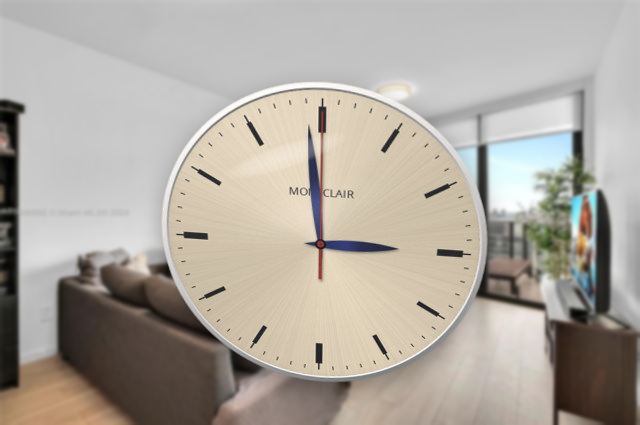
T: 2 h 59 min 00 s
